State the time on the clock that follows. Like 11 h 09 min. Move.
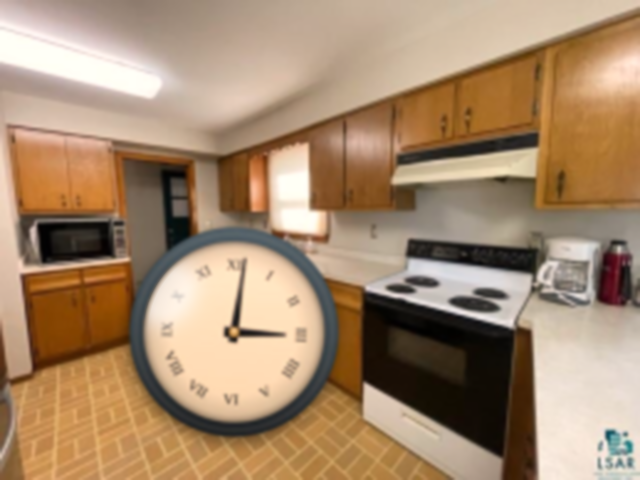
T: 3 h 01 min
